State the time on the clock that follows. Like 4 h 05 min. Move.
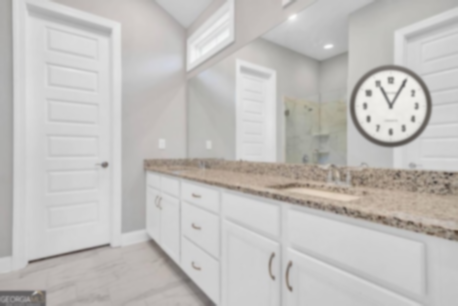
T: 11 h 05 min
